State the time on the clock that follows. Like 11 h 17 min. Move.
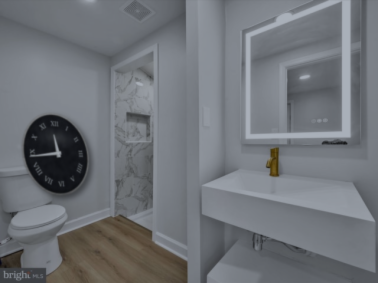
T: 11 h 44 min
